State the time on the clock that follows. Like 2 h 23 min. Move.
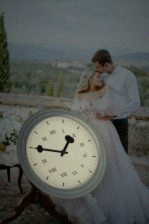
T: 1 h 50 min
